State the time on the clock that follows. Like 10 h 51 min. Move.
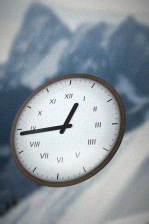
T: 12 h 44 min
